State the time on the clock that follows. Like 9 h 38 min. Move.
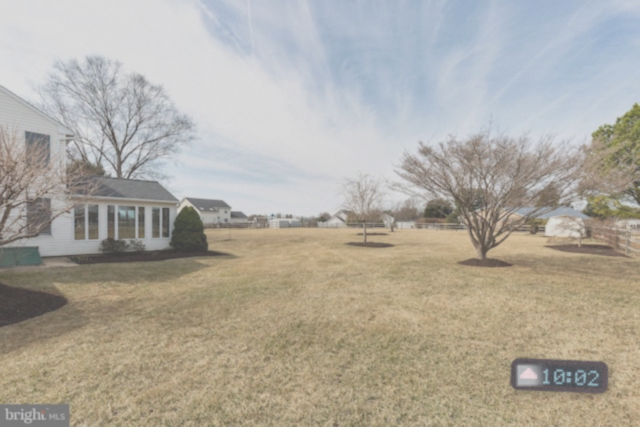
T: 10 h 02 min
